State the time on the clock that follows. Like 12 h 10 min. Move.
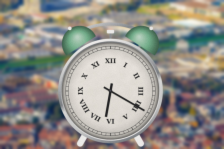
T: 6 h 20 min
